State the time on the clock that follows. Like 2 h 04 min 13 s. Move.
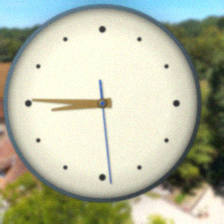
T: 8 h 45 min 29 s
